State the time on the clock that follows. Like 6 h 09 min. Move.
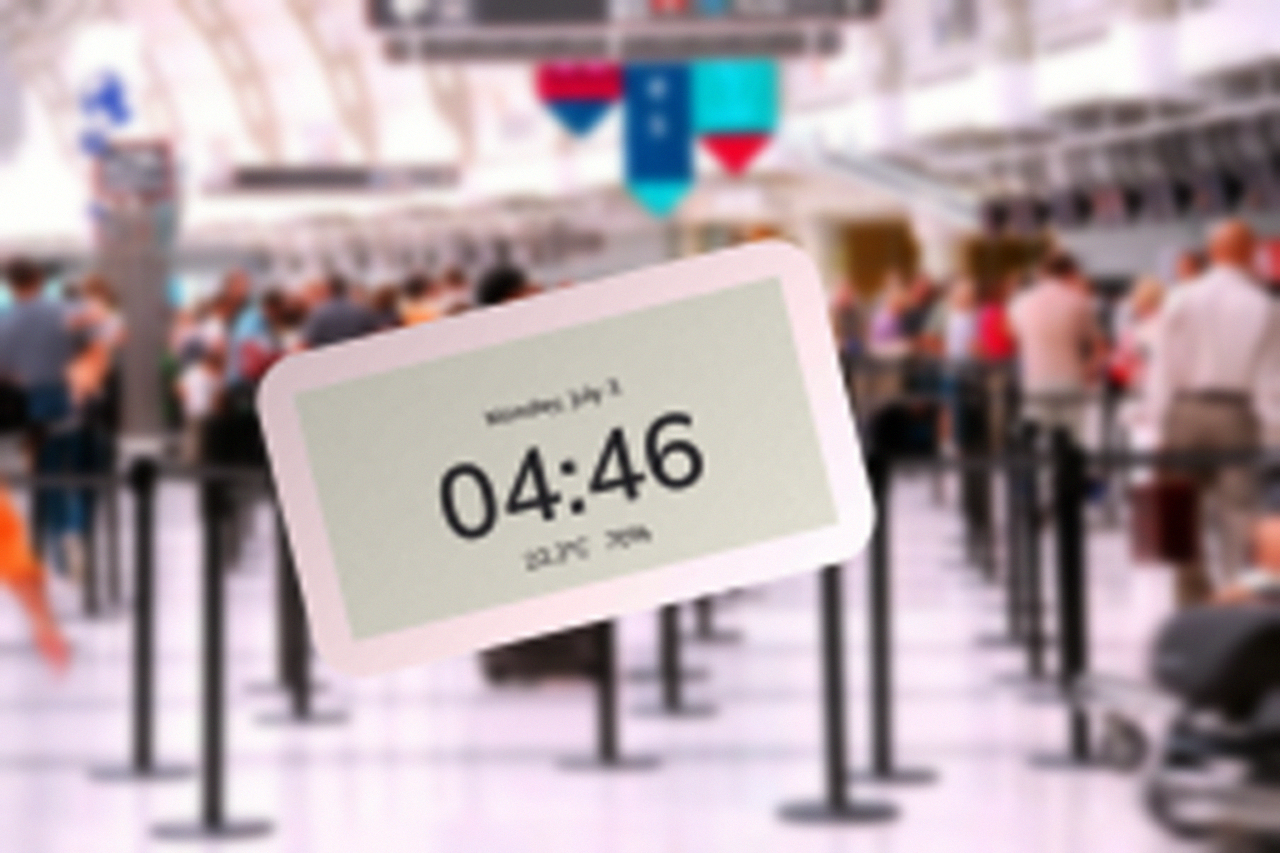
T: 4 h 46 min
